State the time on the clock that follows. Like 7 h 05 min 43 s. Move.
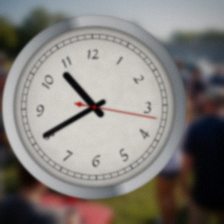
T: 10 h 40 min 17 s
